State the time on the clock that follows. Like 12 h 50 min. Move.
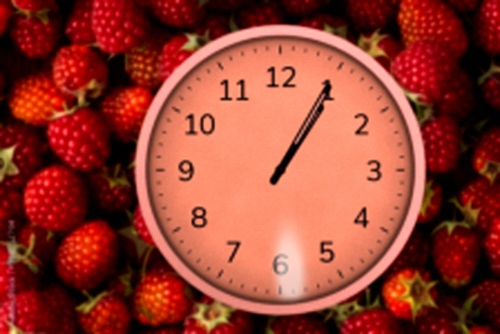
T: 1 h 05 min
